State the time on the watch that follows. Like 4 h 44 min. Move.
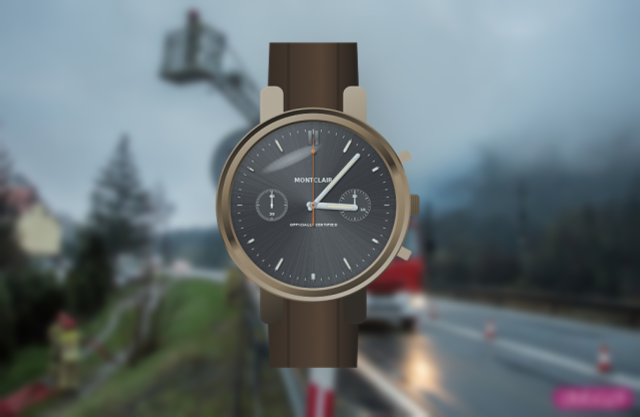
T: 3 h 07 min
